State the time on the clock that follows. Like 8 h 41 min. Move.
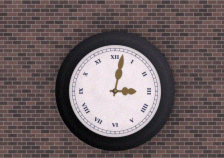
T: 3 h 02 min
